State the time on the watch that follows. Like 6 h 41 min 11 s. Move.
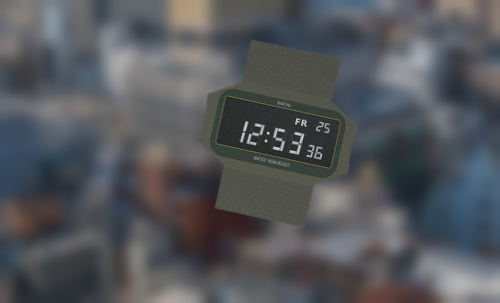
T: 12 h 53 min 36 s
